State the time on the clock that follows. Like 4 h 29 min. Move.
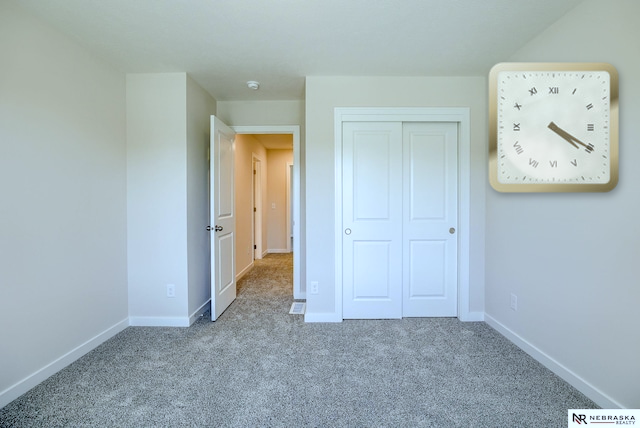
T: 4 h 20 min
